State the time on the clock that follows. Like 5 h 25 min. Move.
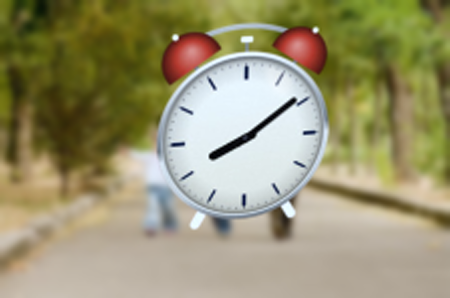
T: 8 h 09 min
